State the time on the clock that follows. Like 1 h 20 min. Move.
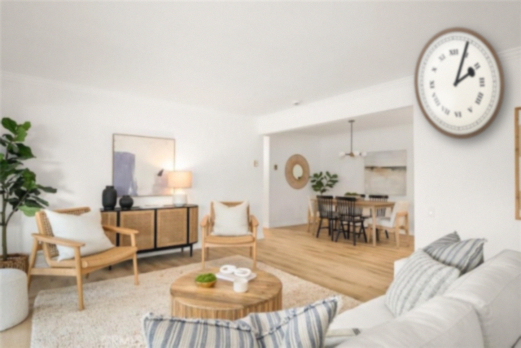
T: 2 h 04 min
